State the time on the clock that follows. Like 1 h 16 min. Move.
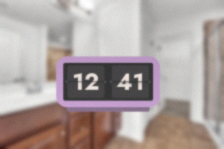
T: 12 h 41 min
